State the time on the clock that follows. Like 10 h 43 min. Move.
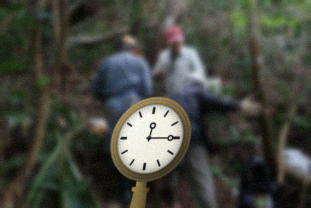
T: 12 h 15 min
